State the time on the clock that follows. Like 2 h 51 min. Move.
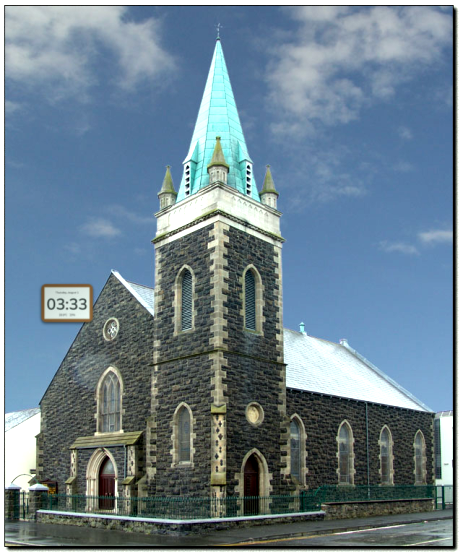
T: 3 h 33 min
